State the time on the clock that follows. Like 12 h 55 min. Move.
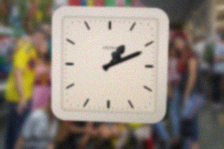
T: 1 h 11 min
